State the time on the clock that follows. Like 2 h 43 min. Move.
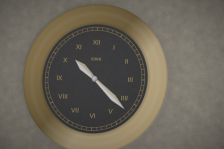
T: 10 h 22 min
